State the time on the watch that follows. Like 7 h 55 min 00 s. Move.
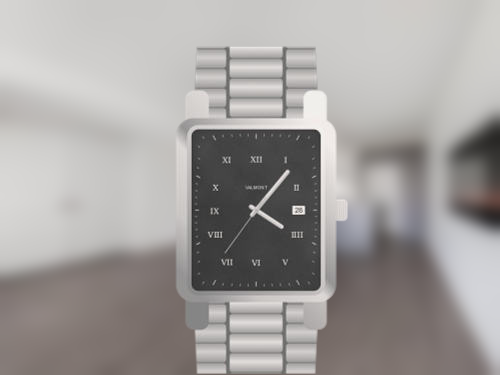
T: 4 h 06 min 36 s
